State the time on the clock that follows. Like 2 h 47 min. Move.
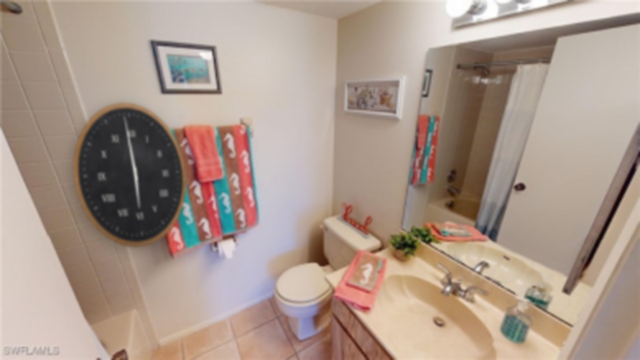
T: 5 h 59 min
